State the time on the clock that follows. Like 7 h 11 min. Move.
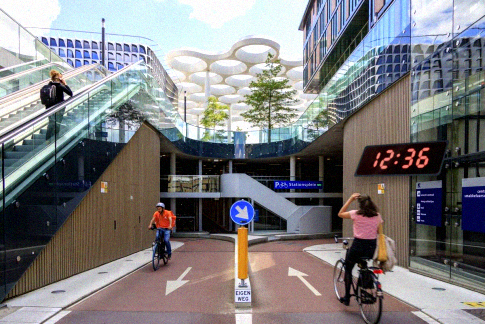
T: 12 h 36 min
